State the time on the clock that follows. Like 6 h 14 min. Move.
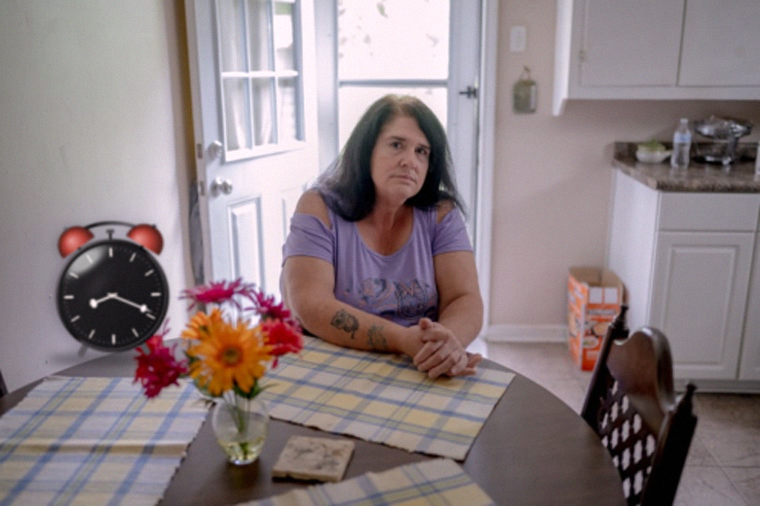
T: 8 h 19 min
